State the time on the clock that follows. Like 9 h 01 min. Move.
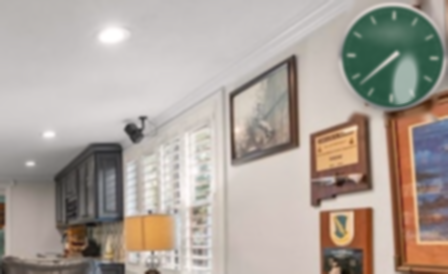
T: 7 h 38 min
